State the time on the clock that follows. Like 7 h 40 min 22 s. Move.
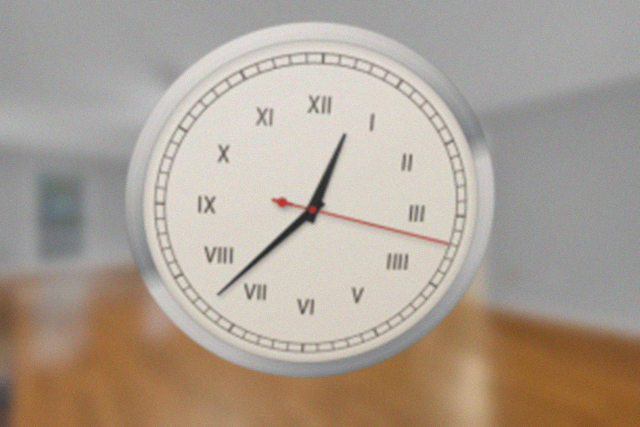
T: 12 h 37 min 17 s
